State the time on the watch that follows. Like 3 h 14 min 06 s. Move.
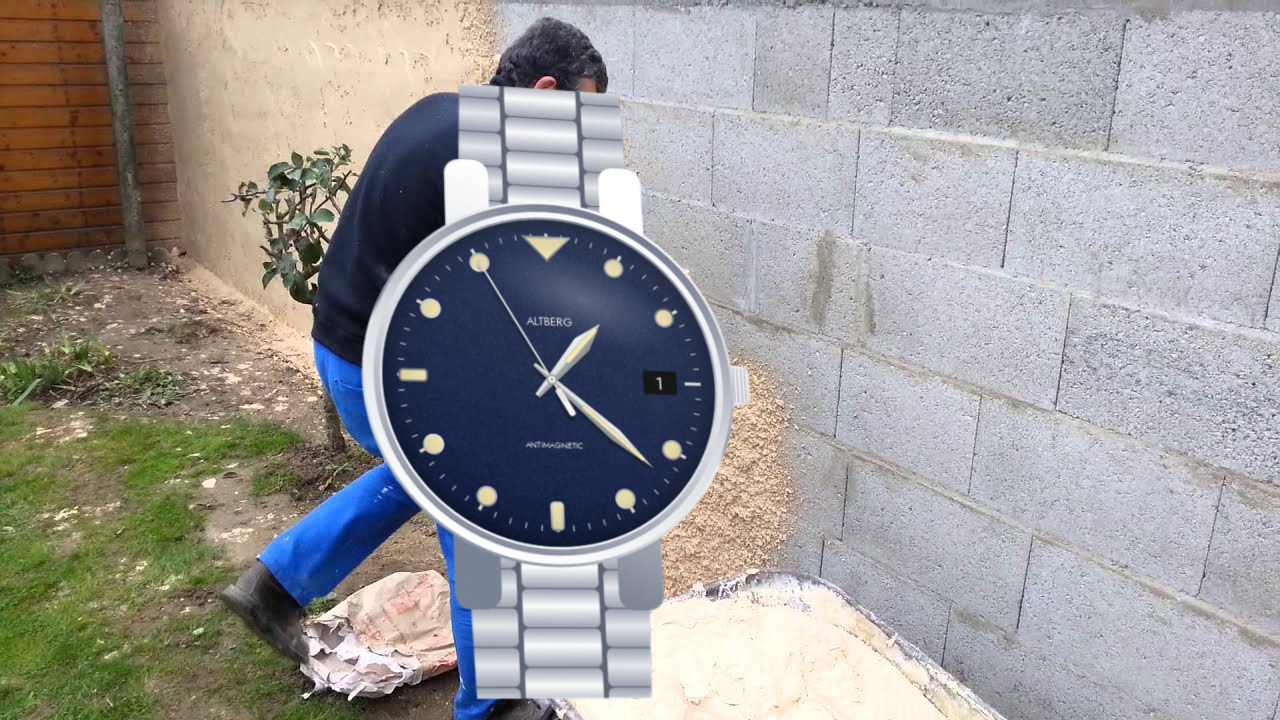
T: 1 h 21 min 55 s
